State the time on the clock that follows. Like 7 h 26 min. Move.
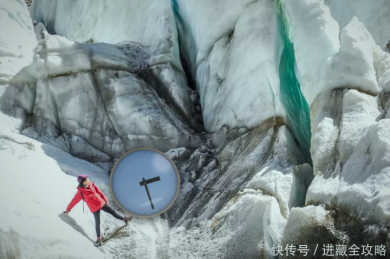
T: 2 h 27 min
